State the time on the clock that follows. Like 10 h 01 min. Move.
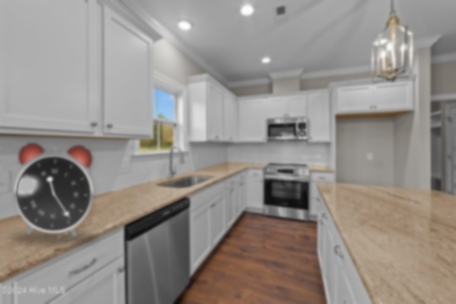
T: 11 h 24 min
